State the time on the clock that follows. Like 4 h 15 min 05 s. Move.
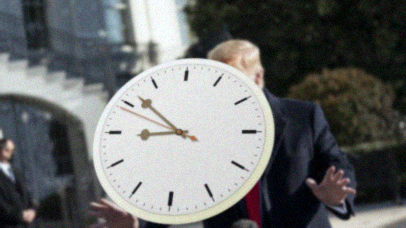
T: 8 h 51 min 49 s
